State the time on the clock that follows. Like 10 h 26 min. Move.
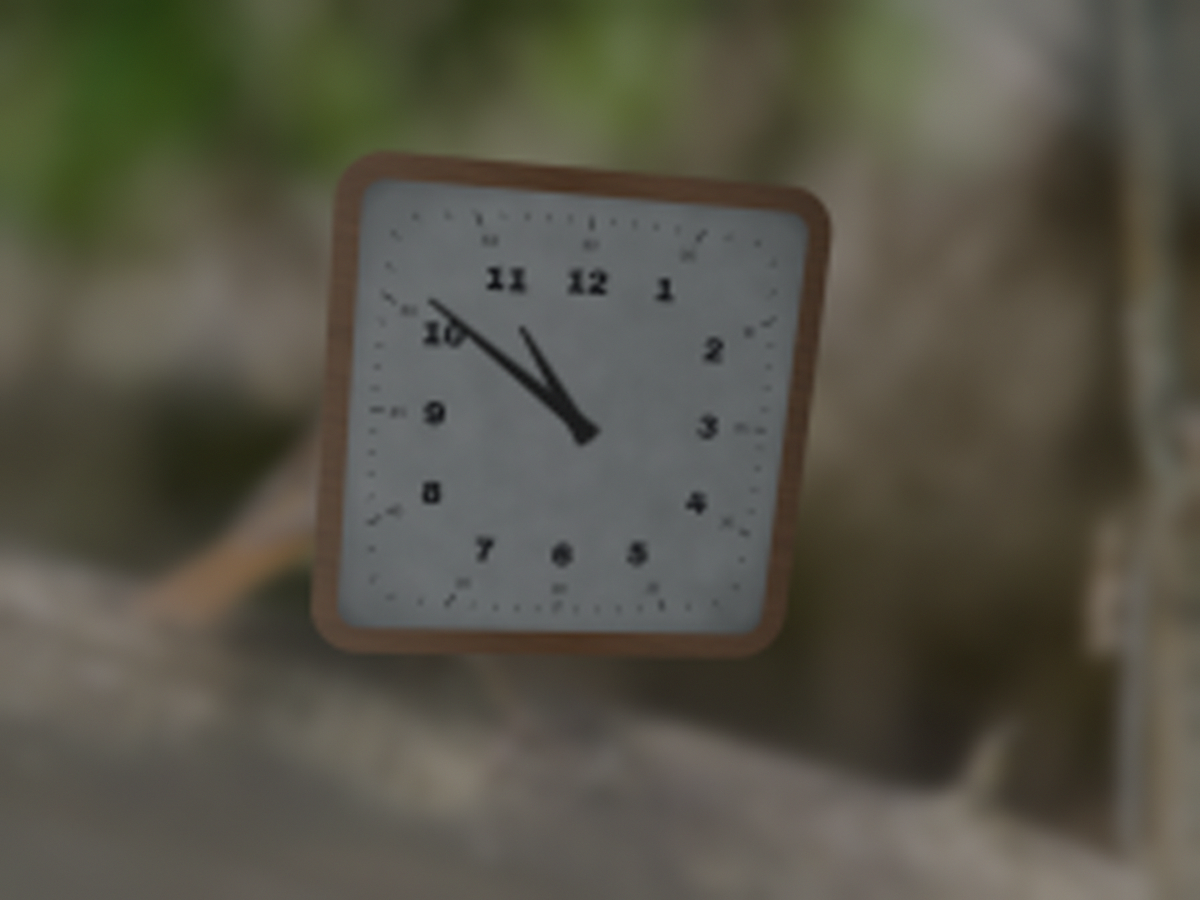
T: 10 h 51 min
